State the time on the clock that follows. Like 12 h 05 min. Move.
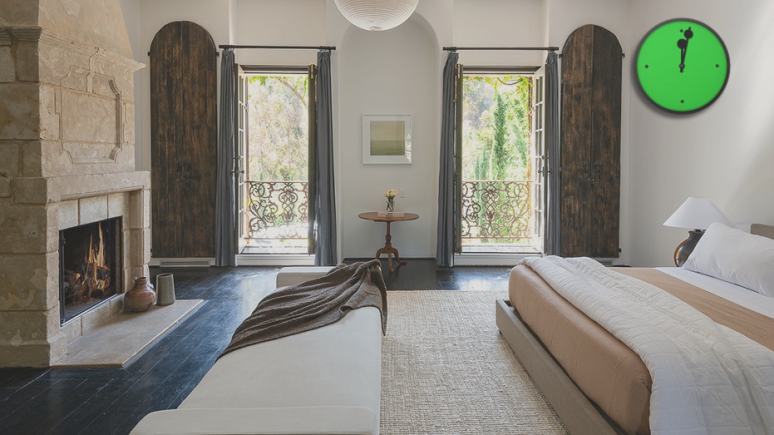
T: 12 h 02 min
